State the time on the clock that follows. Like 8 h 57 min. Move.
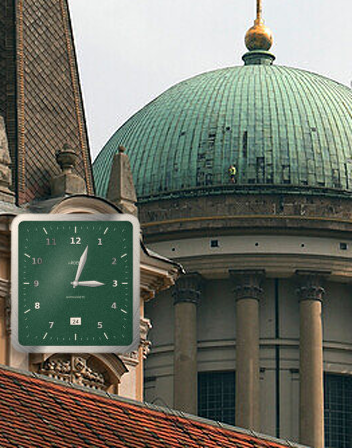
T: 3 h 03 min
